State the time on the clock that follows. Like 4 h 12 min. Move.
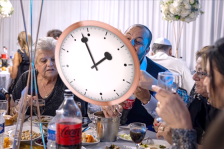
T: 1 h 58 min
